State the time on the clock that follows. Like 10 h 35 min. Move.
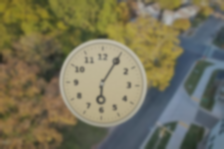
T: 6 h 05 min
